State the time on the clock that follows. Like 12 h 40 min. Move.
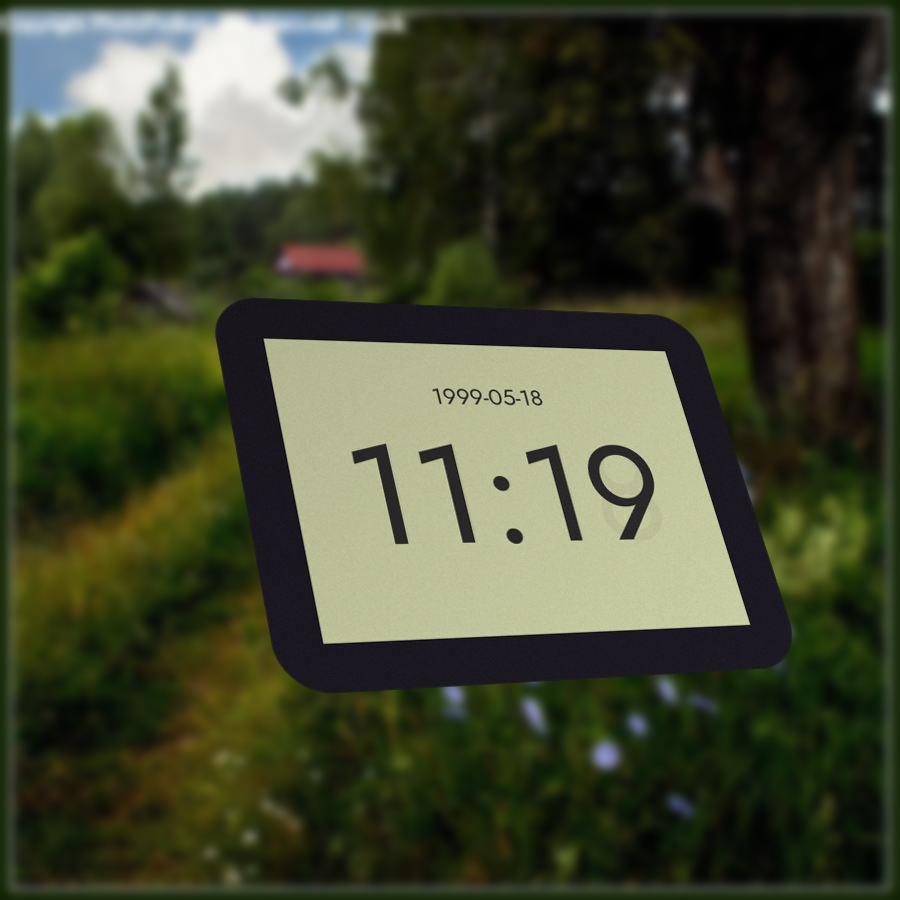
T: 11 h 19 min
